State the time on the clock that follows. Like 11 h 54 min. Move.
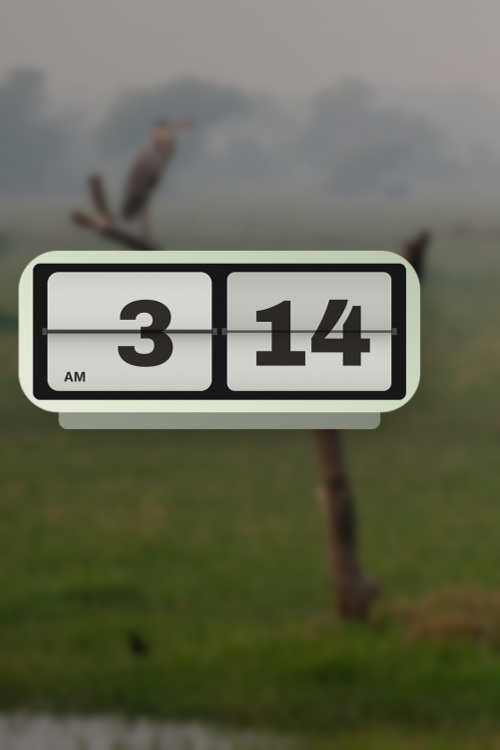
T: 3 h 14 min
